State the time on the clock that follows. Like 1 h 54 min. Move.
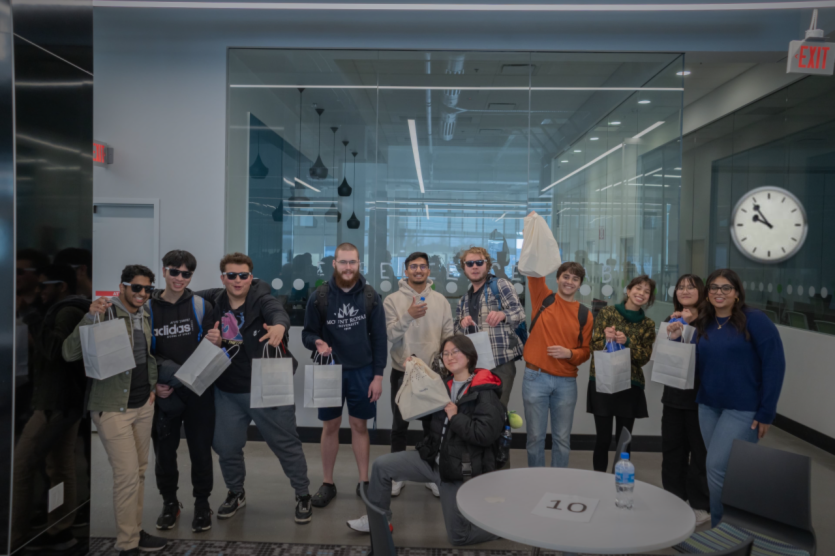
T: 9 h 54 min
